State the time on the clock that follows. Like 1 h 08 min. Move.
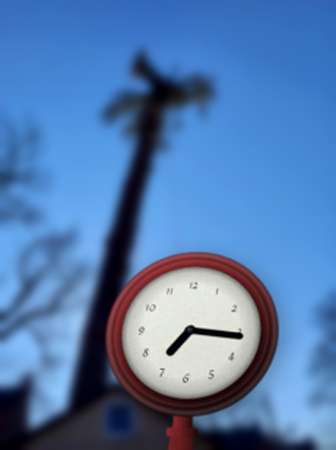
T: 7 h 16 min
